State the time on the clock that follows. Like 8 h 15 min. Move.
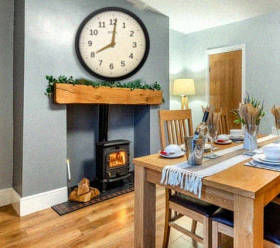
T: 8 h 01 min
